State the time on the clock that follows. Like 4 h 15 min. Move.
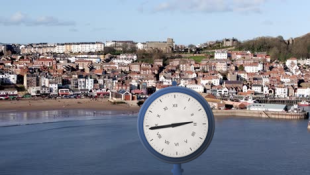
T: 2 h 44 min
